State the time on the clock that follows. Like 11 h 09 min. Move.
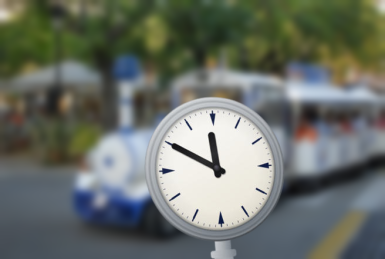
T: 11 h 50 min
